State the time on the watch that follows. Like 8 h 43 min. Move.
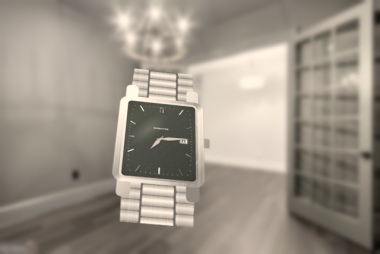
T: 7 h 14 min
